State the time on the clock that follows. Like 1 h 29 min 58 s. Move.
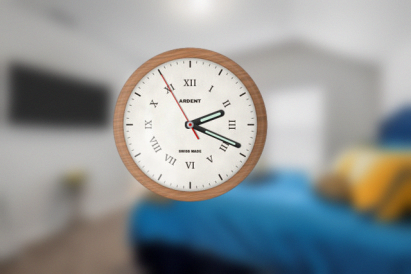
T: 2 h 18 min 55 s
